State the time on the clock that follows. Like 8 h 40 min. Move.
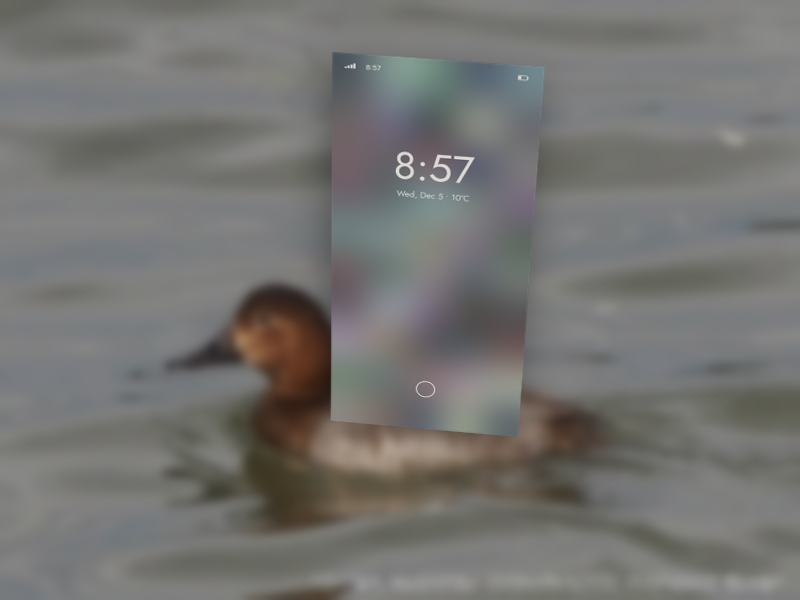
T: 8 h 57 min
